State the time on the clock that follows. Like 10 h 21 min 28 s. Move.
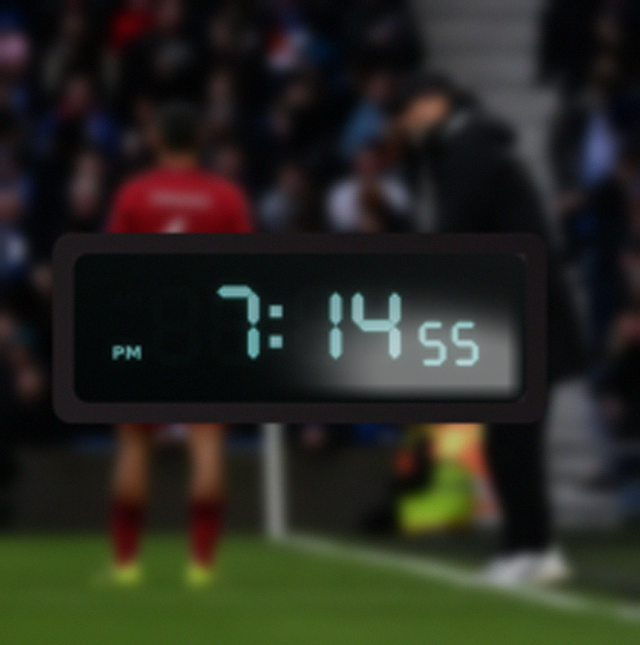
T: 7 h 14 min 55 s
